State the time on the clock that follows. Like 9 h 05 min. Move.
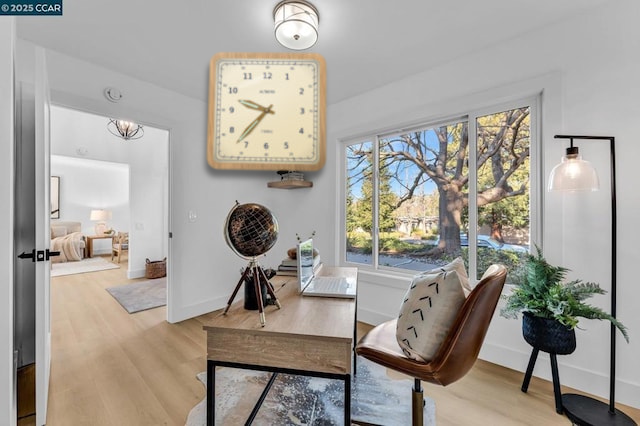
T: 9 h 37 min
